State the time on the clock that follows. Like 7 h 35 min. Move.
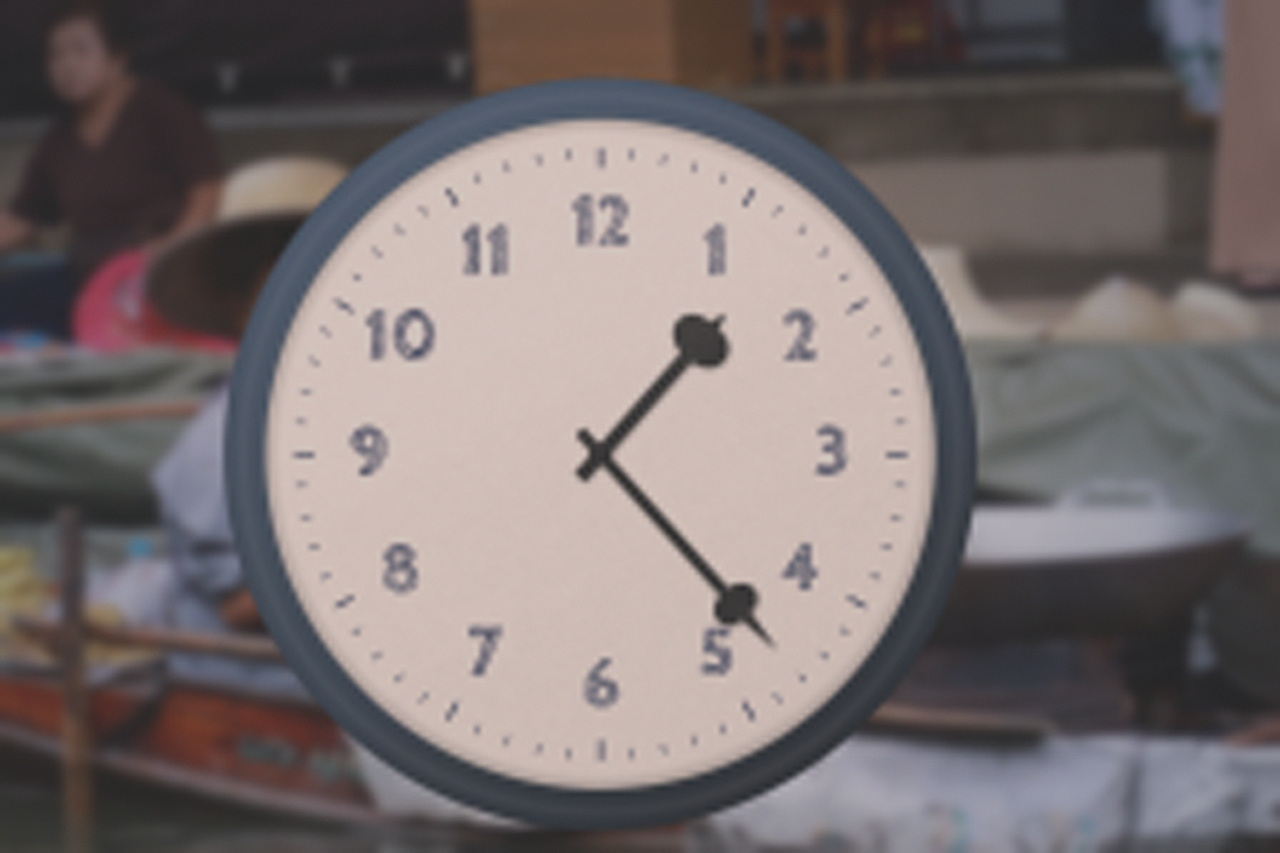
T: 1 h 23 min
